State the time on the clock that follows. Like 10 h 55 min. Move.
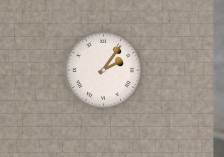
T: 2 h 06 min
